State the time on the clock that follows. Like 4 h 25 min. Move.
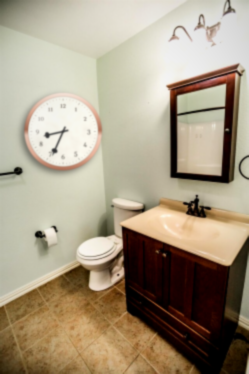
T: 8 h 34 min
